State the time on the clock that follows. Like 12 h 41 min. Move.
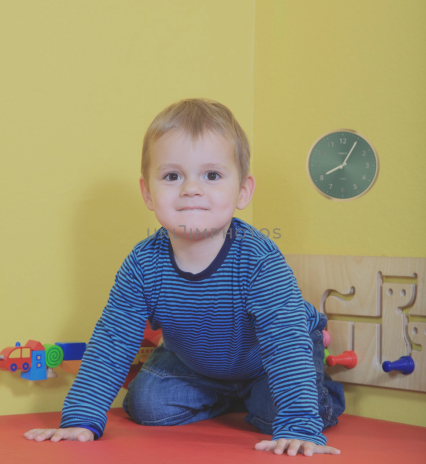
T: 8 h 05 min
